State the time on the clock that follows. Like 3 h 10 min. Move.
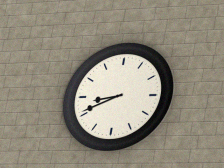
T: 8 h 41 min
